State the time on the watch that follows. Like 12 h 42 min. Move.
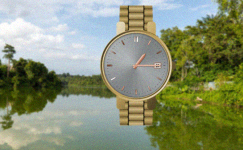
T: 1 h 15 min
